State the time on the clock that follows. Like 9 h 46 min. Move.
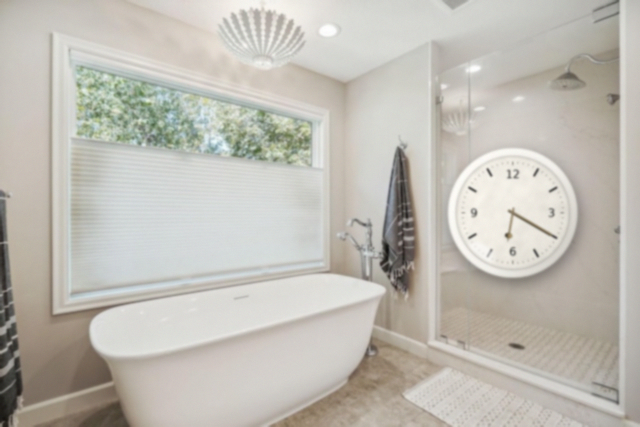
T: 6 h 20 min
